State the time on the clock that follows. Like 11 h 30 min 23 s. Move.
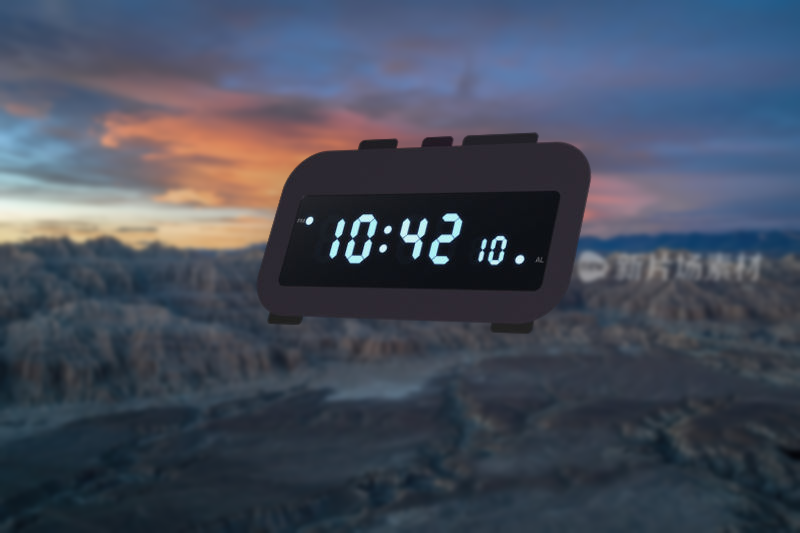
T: 10 h 42 min 10 s
